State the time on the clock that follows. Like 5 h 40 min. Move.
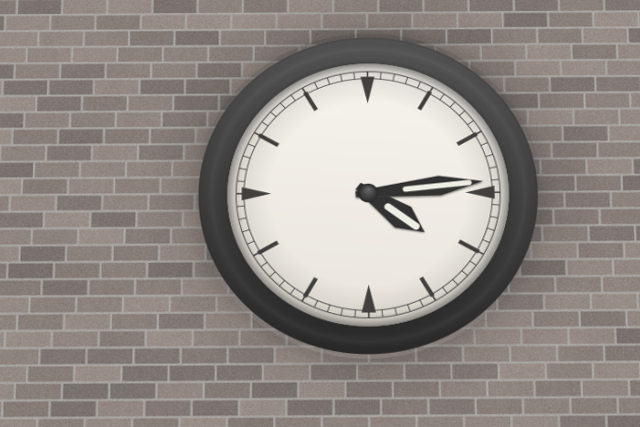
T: 4 h 14 min
